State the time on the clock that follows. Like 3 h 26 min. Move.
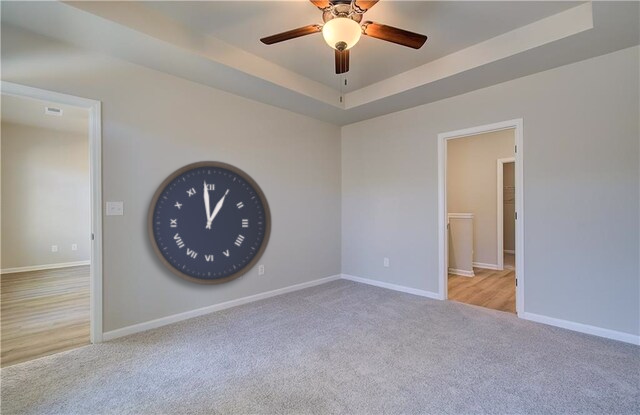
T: 12 h 59 min
